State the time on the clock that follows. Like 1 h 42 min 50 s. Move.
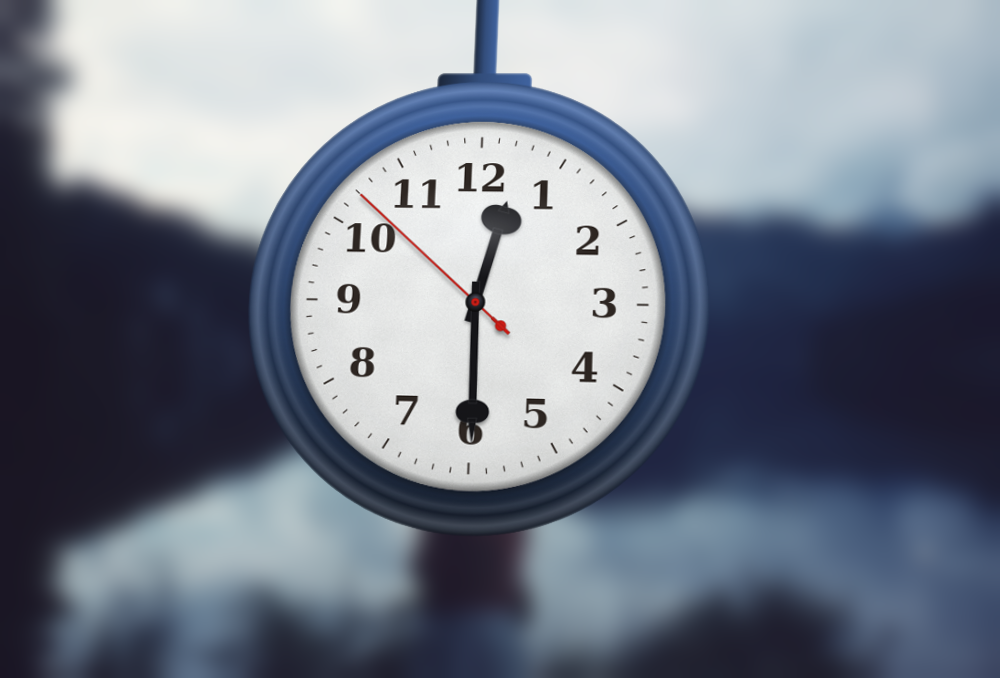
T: 12 h 29 min 52 s
